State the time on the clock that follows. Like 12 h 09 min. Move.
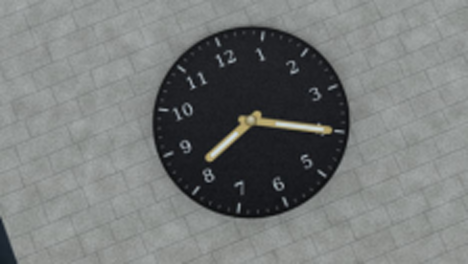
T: 8 h 20 min
